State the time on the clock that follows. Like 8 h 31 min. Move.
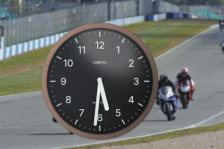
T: 5 h 31 min
